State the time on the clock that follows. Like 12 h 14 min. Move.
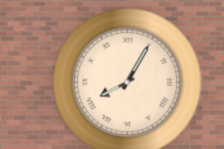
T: 8 h 05 min
